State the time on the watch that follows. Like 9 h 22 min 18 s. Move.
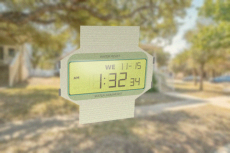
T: 1 h 32 min 34 s
